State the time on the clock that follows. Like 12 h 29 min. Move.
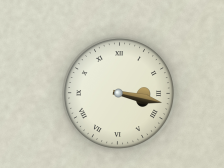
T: 3 h 17 min
